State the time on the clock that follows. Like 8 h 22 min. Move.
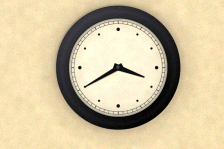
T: 3 h 40 min
